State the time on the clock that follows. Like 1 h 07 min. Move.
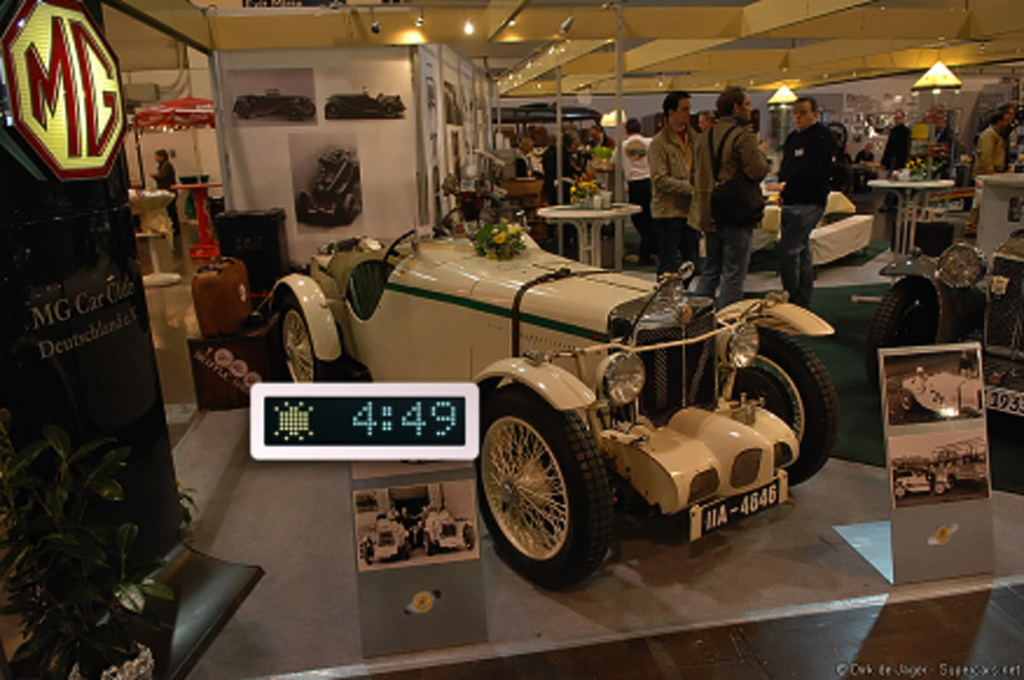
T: 4 h 49 min
